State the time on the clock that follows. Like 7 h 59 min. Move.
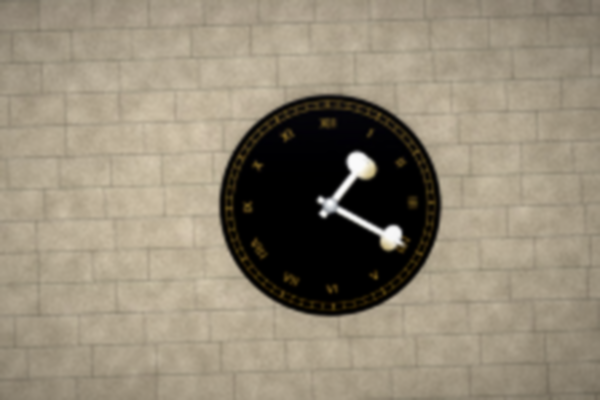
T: 1 h 20 min
